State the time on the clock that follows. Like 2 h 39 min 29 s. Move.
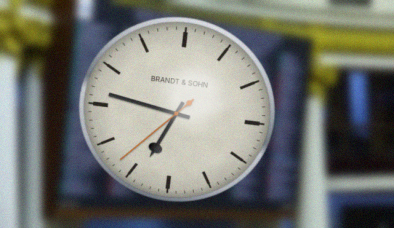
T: 6 h 46 min 37 s
